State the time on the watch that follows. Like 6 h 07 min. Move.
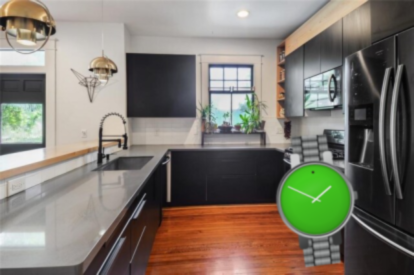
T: 1 h 50 min
